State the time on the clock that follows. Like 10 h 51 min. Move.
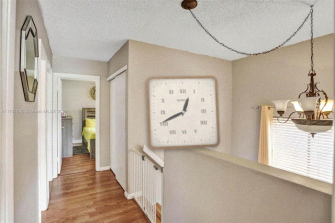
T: 12 h 41 min
